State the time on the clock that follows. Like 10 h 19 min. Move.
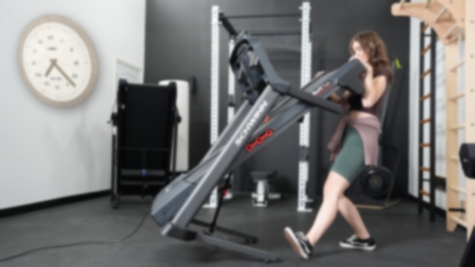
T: 7 h 23 min
